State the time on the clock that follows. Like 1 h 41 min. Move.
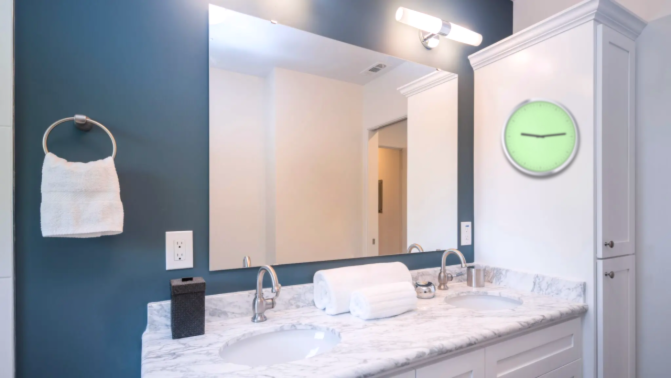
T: 9 h 14 min
